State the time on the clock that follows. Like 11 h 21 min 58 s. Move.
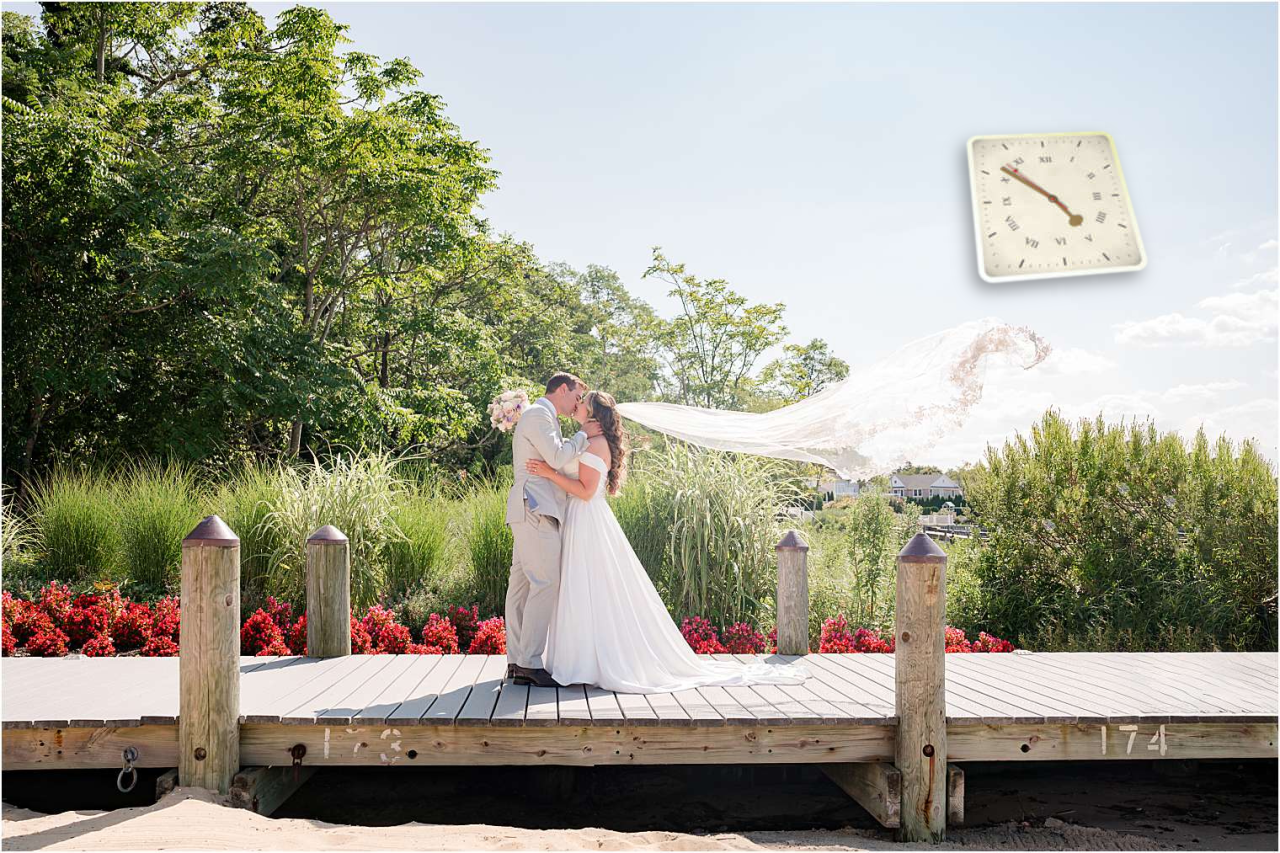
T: 4 h 51 min 53 s
